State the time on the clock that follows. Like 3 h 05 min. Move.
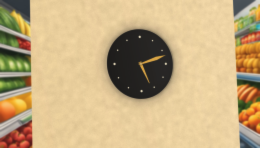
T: 5 h 12 min
